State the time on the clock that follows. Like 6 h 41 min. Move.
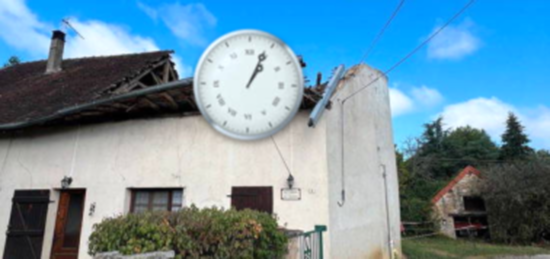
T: 1 h 04 min
